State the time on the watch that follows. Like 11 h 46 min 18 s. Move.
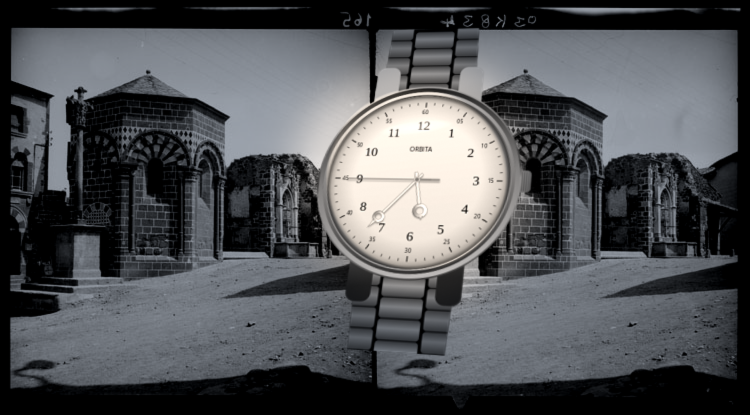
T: 5 h 36 min 45 s
